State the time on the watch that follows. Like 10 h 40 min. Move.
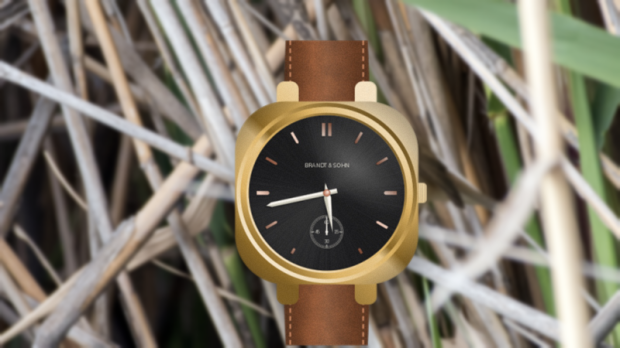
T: 5 h 43 min
